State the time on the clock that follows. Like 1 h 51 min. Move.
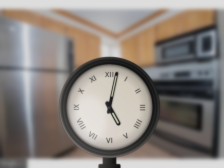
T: 5 h 02 min
